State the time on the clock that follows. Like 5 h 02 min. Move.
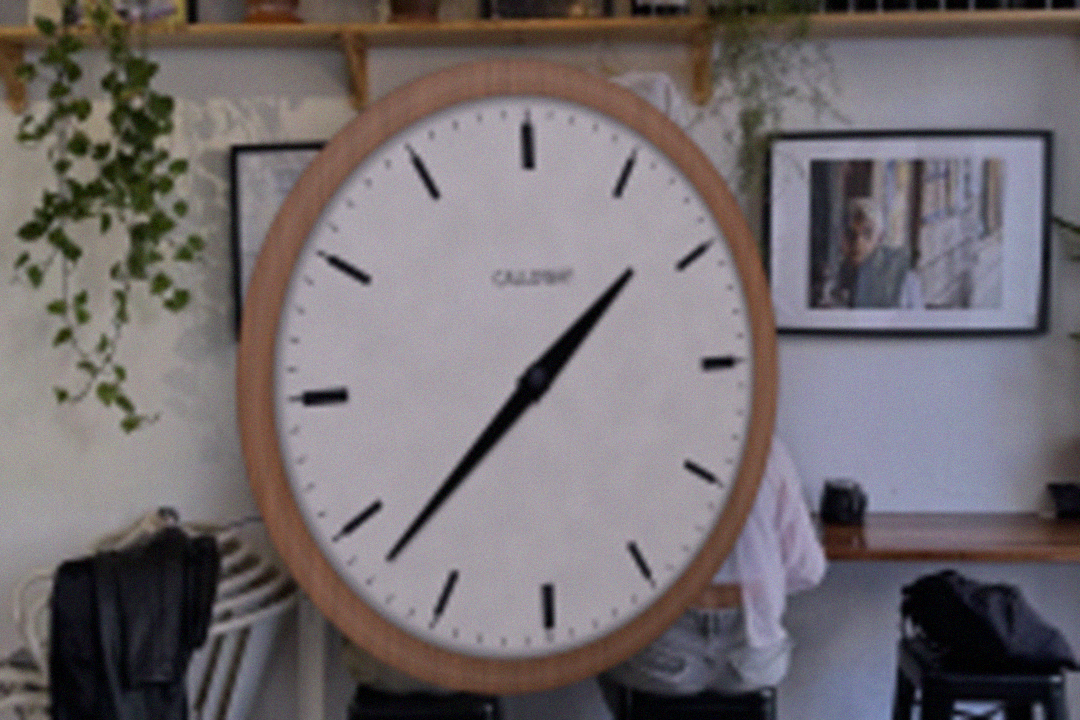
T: 1 h 38 min
